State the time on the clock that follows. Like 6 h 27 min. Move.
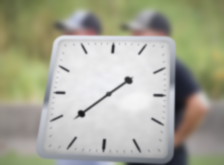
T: 1 h 38 min
